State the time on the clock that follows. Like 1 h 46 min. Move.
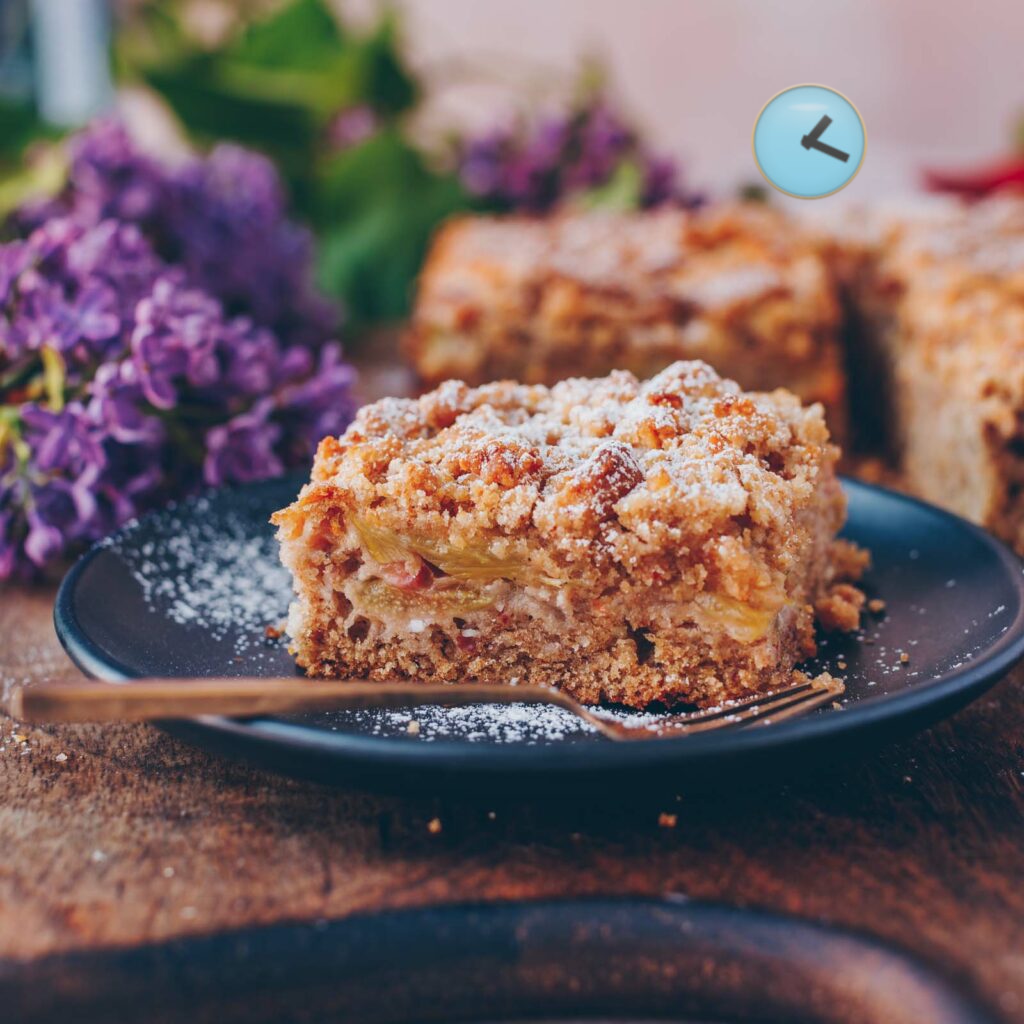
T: 1 h 19 min
